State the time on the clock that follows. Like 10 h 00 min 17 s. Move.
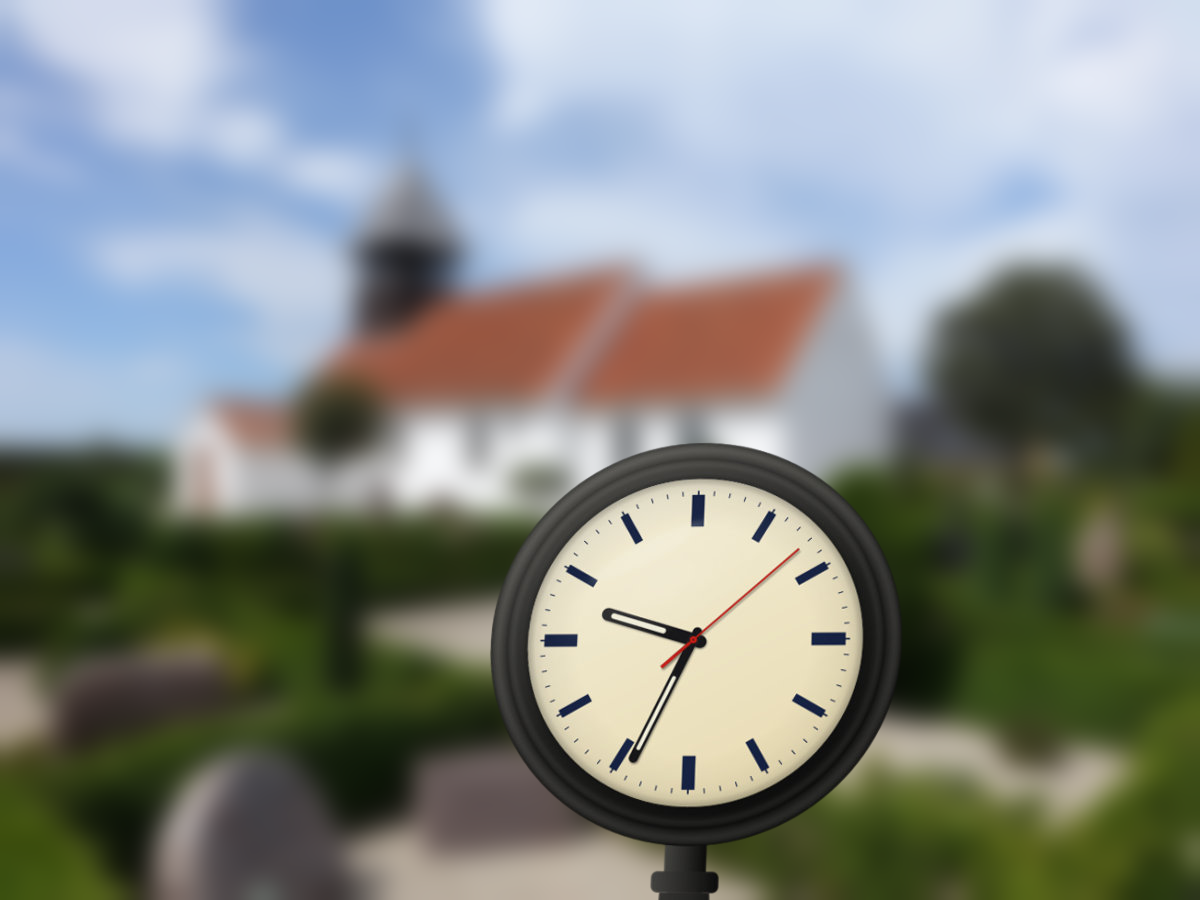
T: 9 h 34 min 08 s
